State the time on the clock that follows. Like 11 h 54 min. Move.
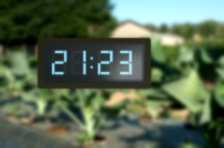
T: 21 h 23 min
